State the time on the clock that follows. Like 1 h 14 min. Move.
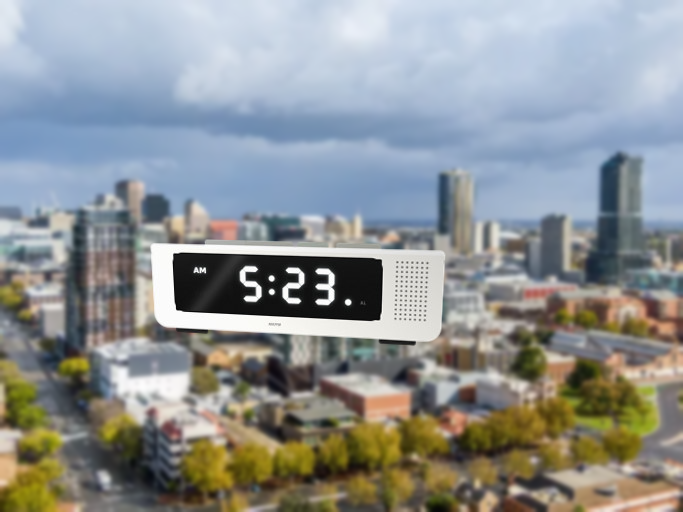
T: 5 h 23 min
